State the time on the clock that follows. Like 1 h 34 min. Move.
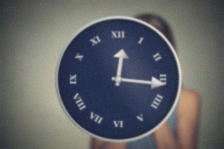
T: 12 h 16 min
